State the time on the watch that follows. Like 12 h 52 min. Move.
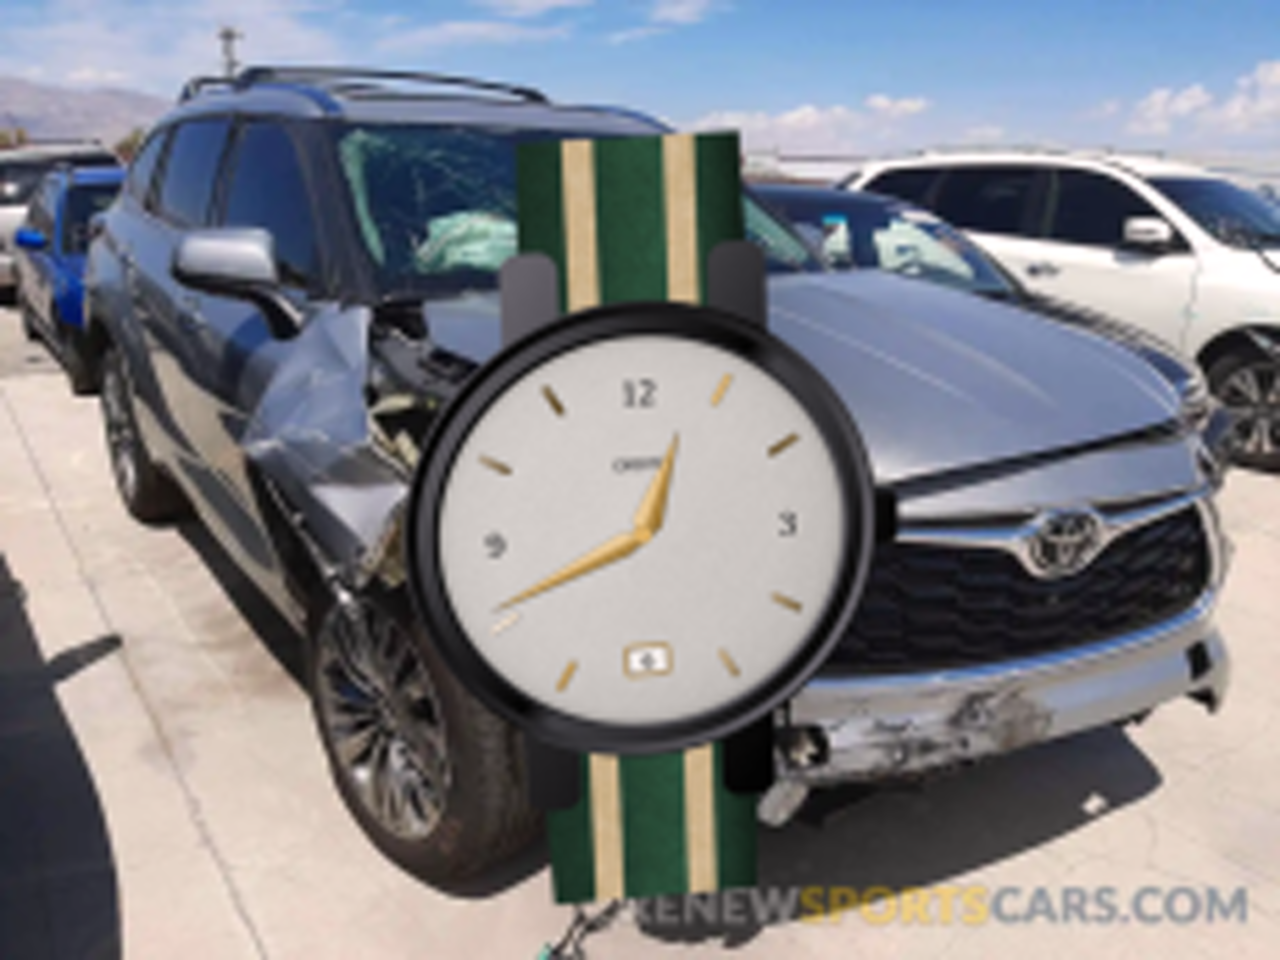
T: 12 h 41 min
